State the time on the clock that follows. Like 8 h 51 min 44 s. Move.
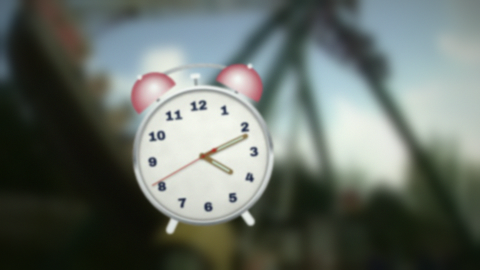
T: 4 h 11 min 41 s
